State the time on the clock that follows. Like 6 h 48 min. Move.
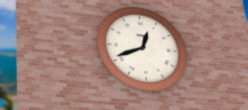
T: 12 h 41 min
